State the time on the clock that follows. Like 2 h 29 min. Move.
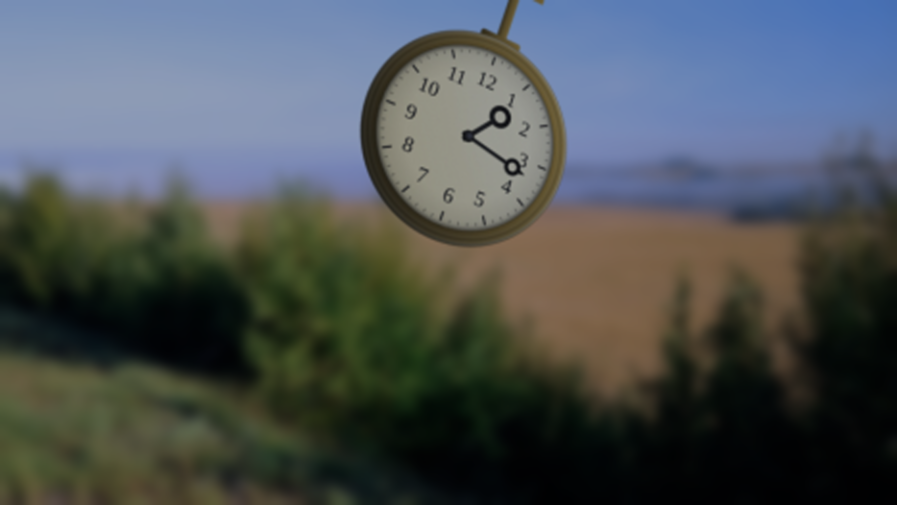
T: 1 h 17 min
